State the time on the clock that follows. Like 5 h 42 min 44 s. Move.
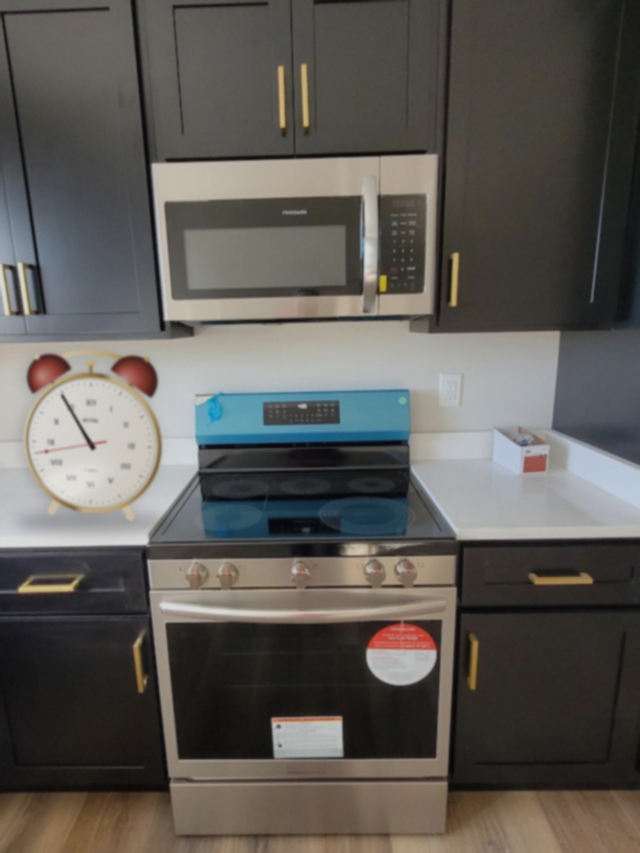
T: 10 h 54 min 43 s
